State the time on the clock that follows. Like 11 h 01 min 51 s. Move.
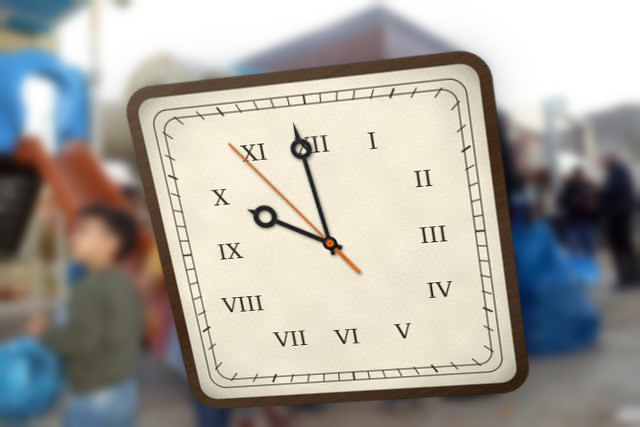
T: 9 h 58 min 54 s
